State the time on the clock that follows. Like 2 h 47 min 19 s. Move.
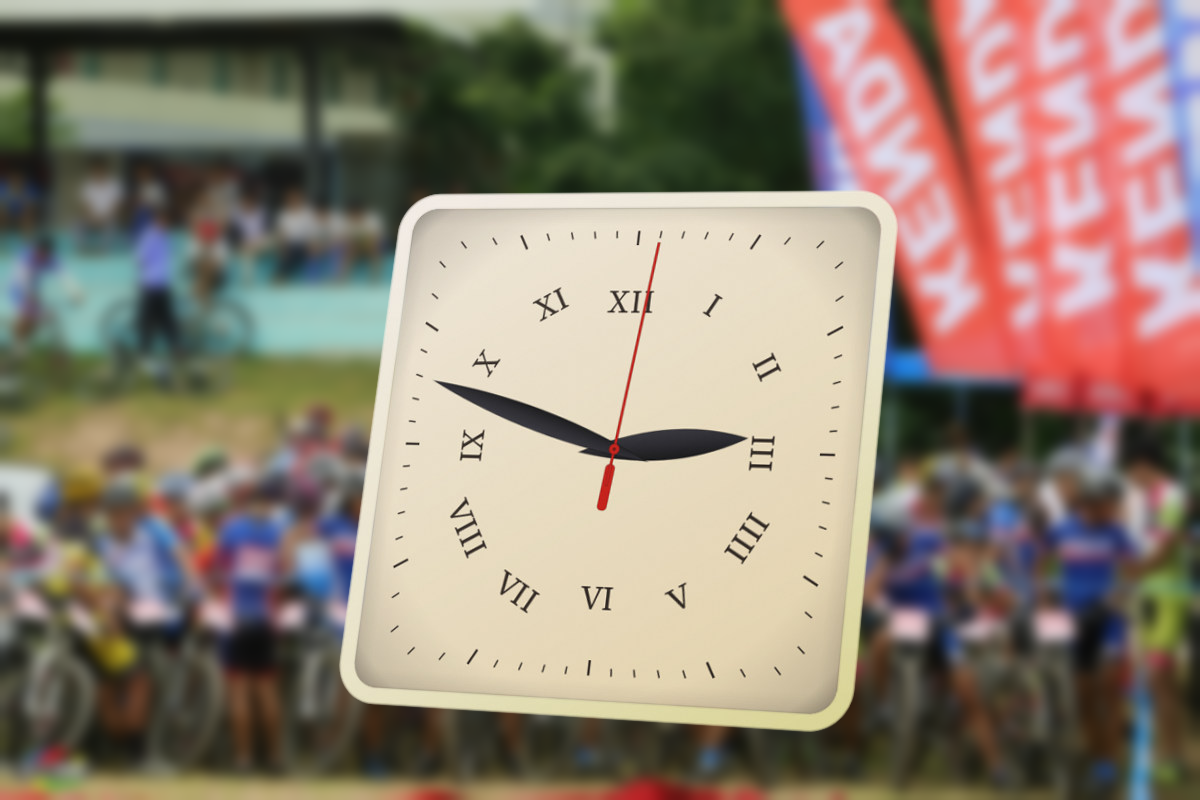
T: 2 h 48 min 01 s
